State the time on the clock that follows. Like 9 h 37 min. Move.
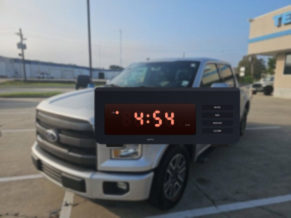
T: 4 h 54 min
